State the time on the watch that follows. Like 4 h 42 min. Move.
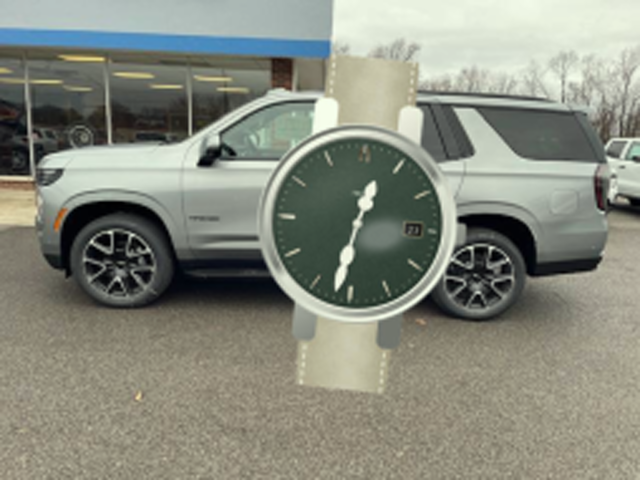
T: 12 h 32 min
